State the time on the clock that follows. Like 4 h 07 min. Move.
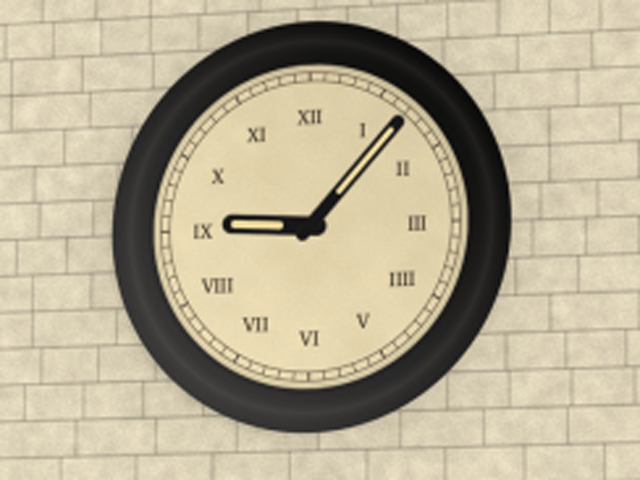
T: 9 h 07 min
